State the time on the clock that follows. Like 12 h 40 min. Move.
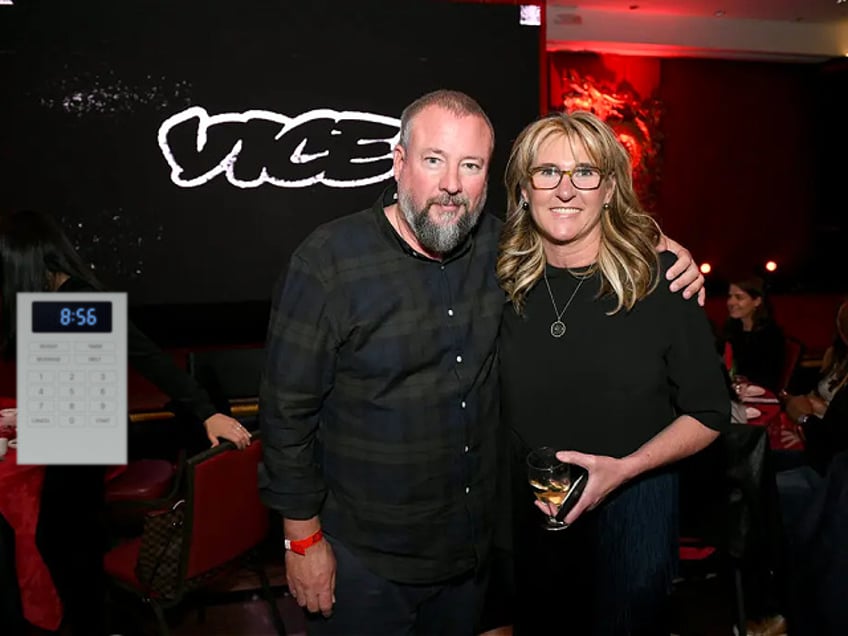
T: 8 h 56 min
